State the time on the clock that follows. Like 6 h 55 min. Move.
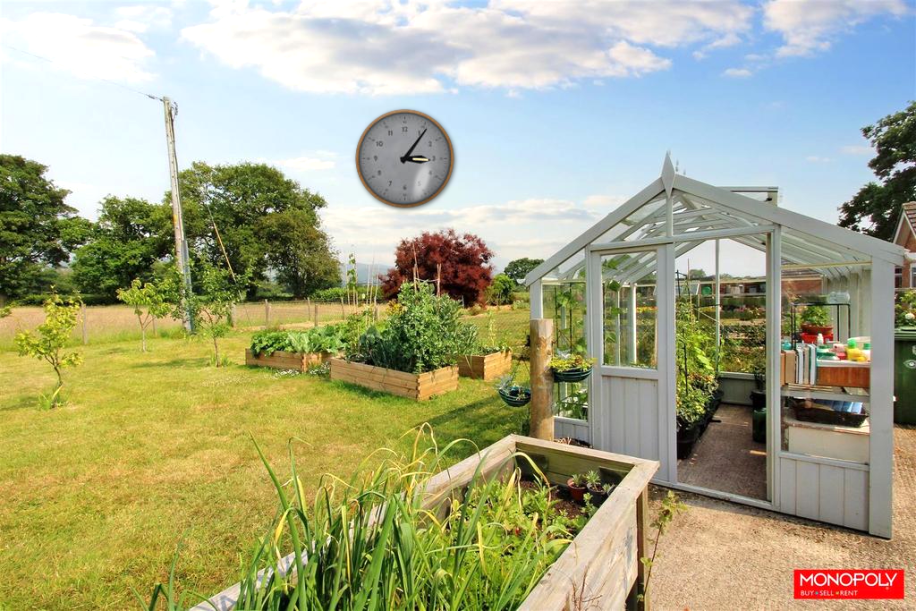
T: 3 h 06 min
